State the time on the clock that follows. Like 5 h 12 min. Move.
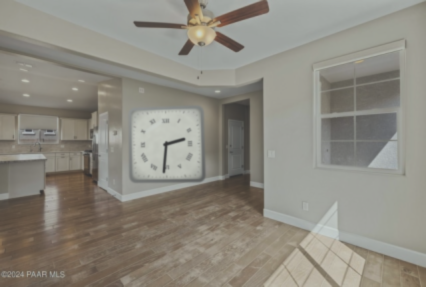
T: 2 h 31 min
